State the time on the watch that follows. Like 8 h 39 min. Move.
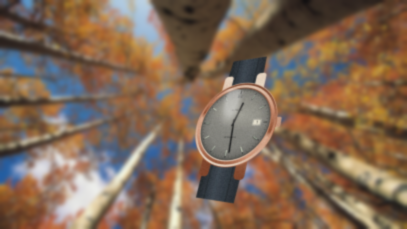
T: 12 h 29 min
